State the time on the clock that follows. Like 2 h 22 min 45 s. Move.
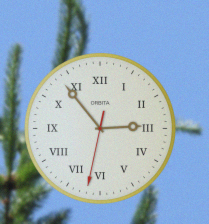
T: 2 h 53 min 32 s
